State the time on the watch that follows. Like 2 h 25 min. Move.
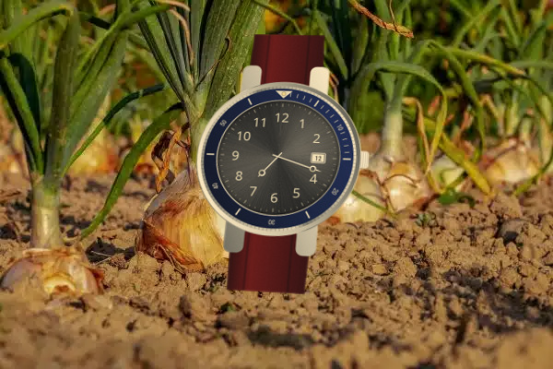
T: 7 h 18 min
